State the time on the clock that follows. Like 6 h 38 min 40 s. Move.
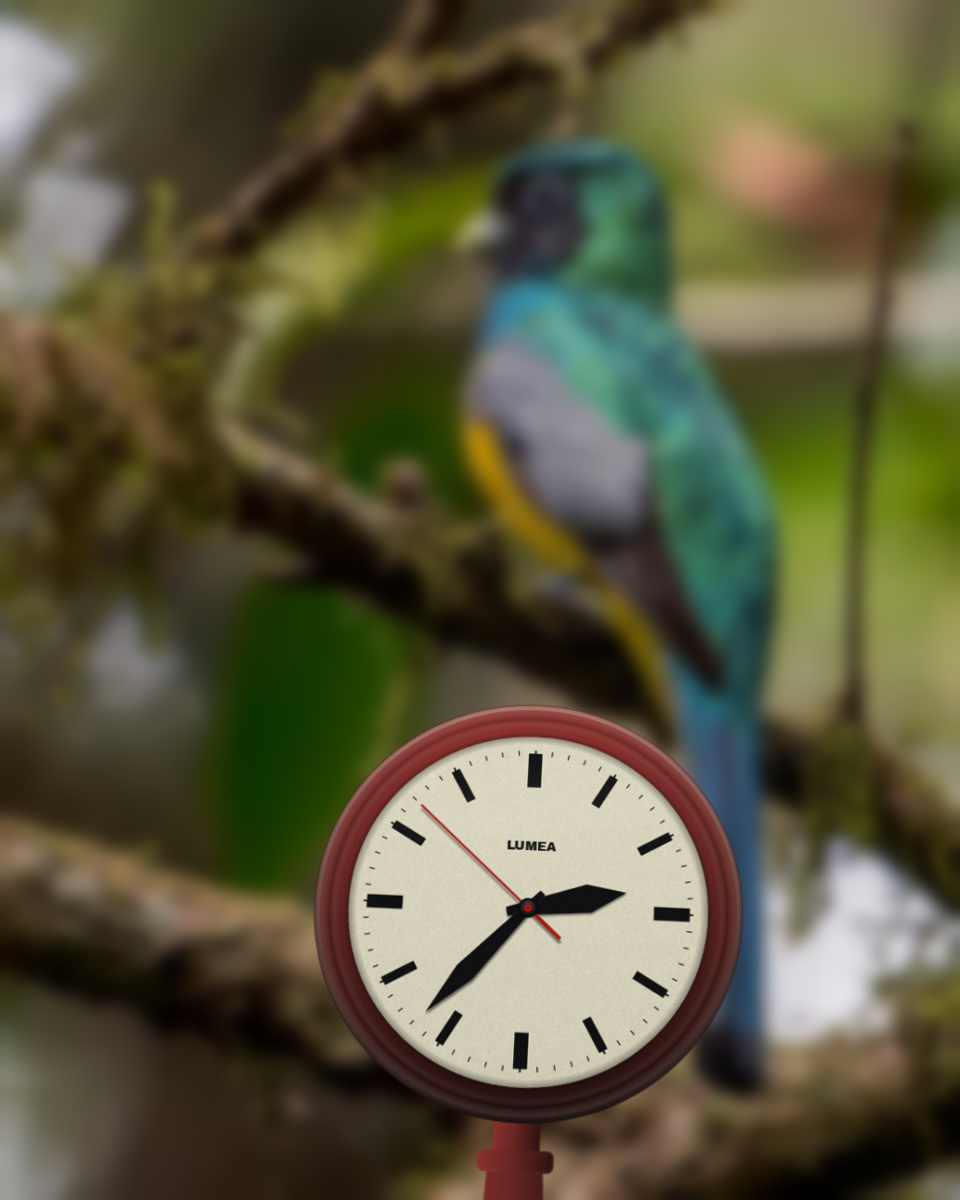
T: 2 h 36 min 52 s
